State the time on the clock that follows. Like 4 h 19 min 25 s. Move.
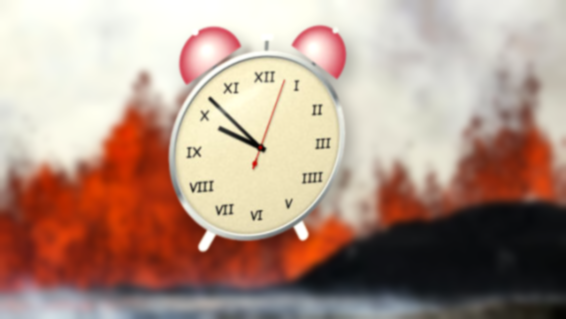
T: 9 h 52 min 03 s
